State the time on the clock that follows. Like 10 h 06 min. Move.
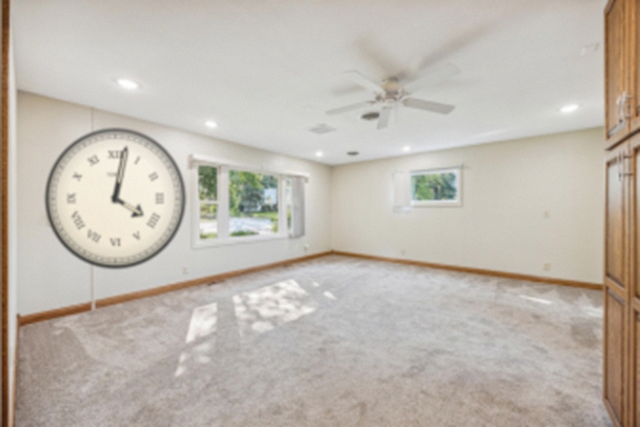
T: 4 h 02 min
